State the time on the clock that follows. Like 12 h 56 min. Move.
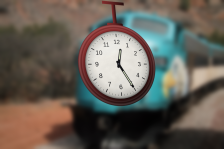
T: 12 h 25 min
